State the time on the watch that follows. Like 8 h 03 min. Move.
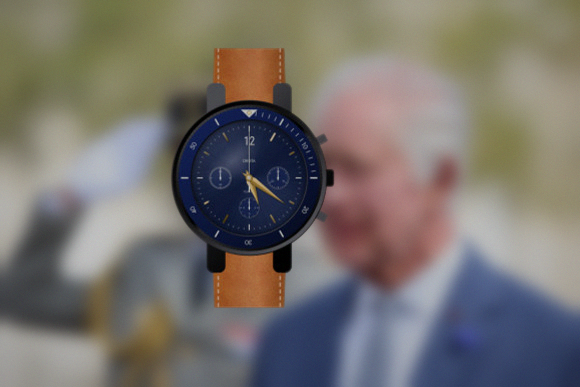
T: 5 h 21 min
